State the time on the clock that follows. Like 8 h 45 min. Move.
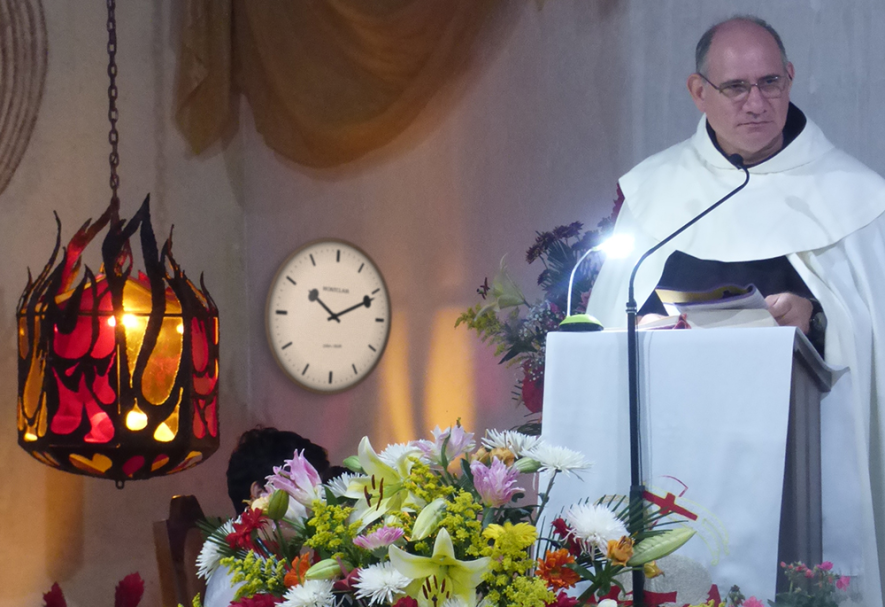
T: 10 h 11 min
